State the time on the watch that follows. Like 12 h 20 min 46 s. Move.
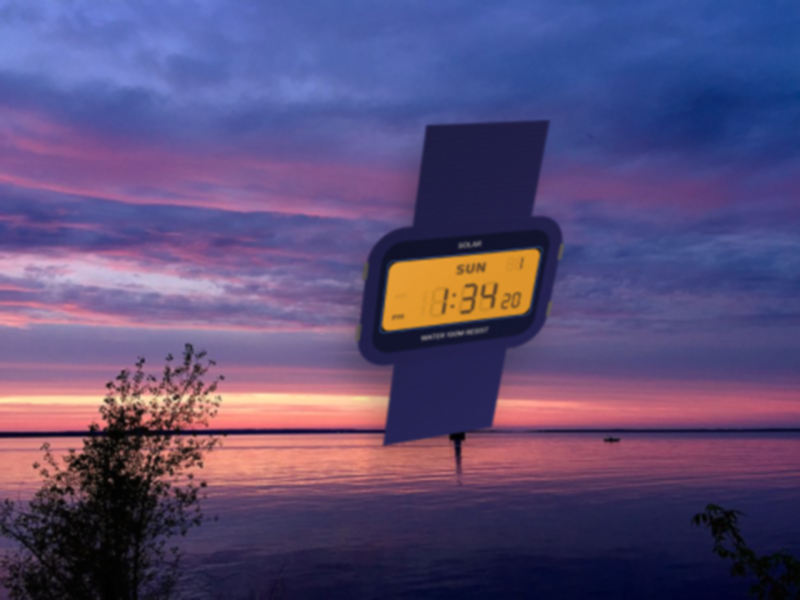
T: 1 h 34 min 20 s
